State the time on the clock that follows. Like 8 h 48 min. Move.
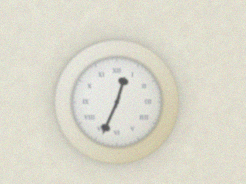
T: 12 h 34 min
